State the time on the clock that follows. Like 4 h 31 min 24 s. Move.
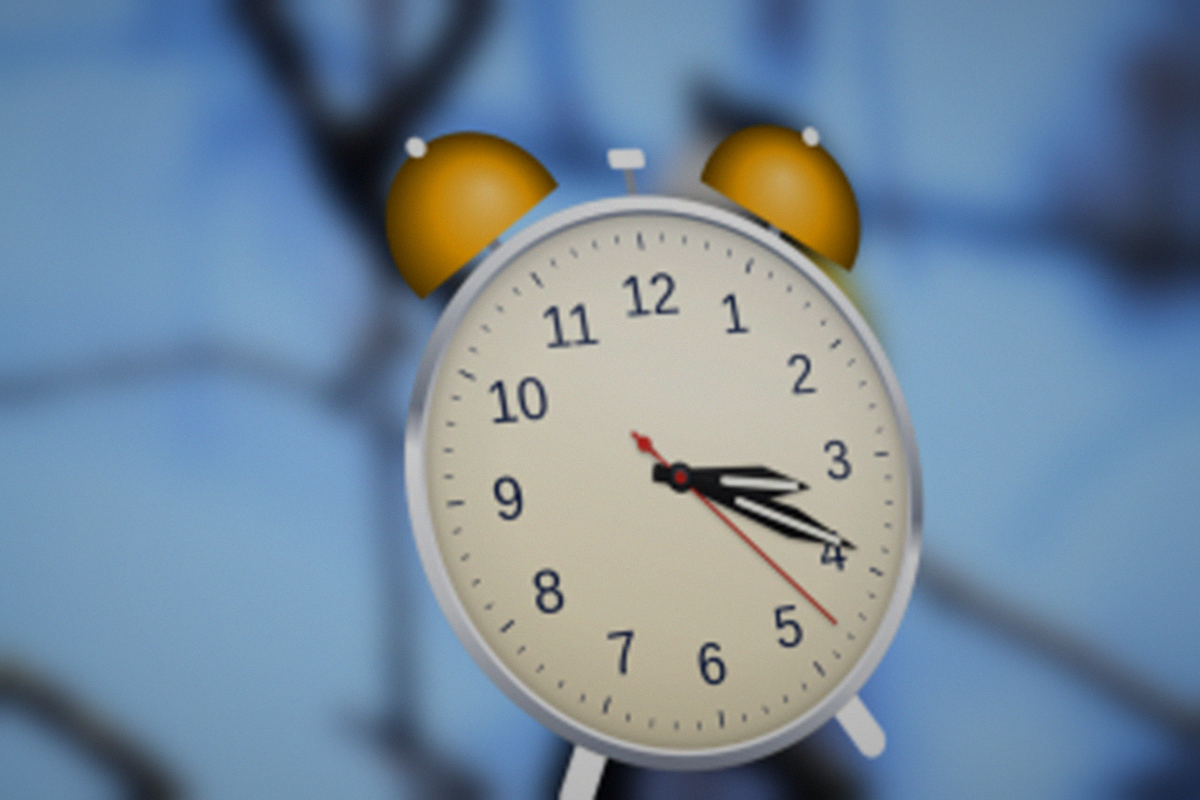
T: 3 h 19 min 23 s
